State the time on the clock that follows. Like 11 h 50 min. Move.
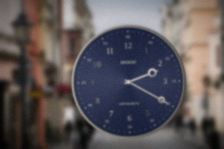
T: 2 h 20 min
